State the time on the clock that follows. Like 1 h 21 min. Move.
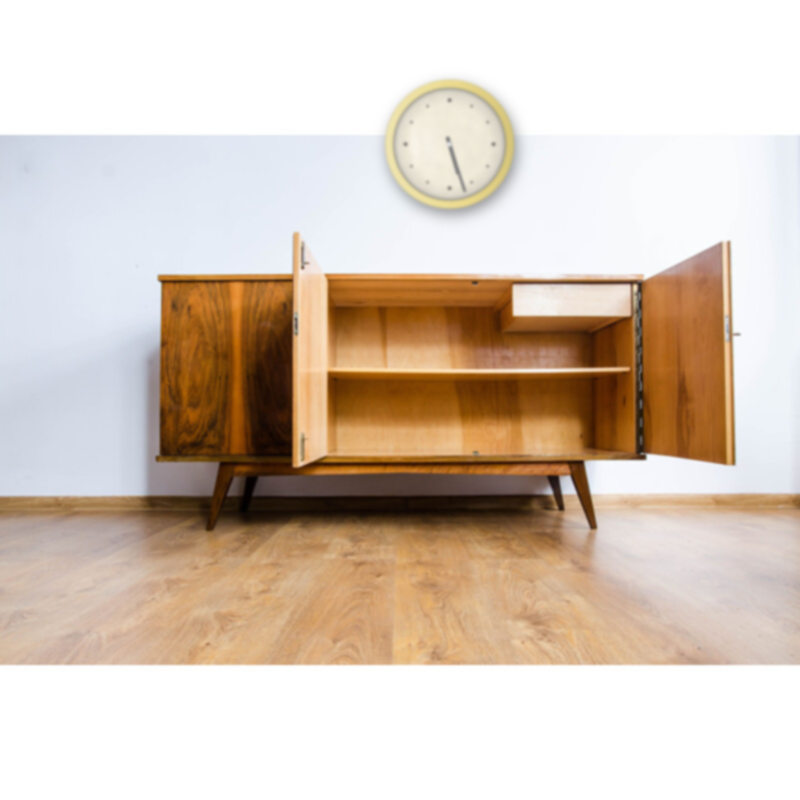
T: 5 h 27 min
